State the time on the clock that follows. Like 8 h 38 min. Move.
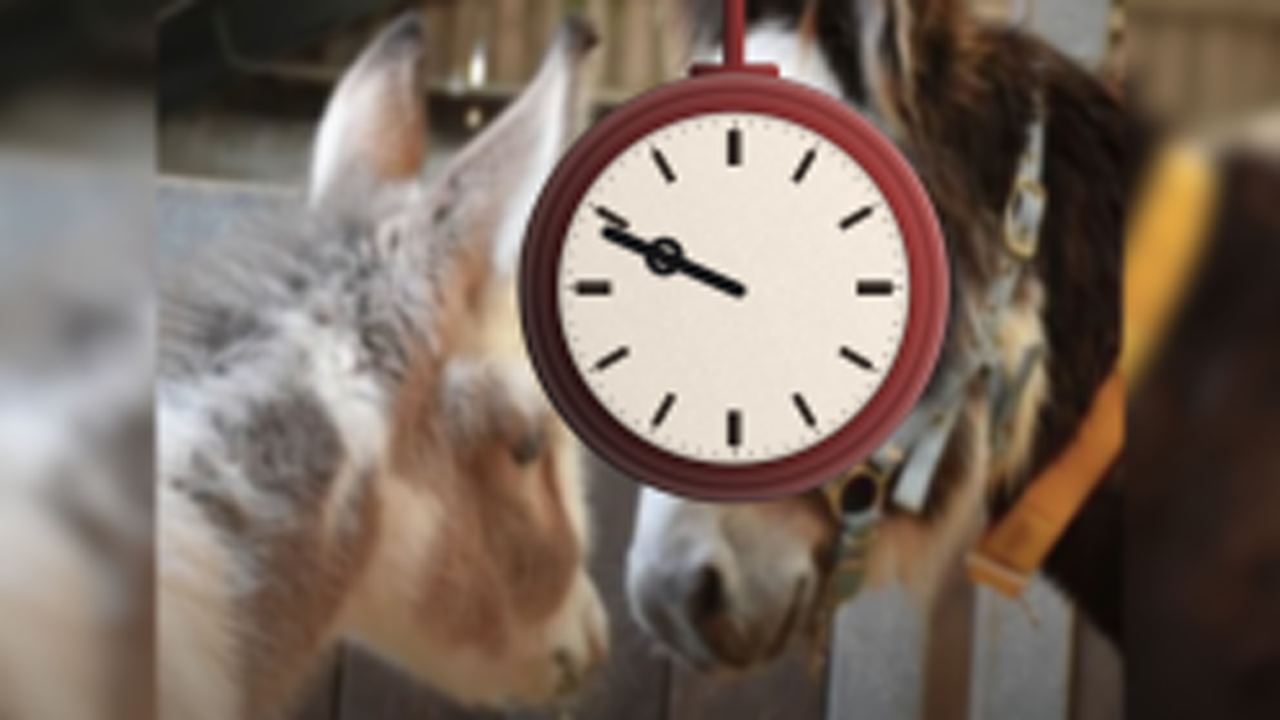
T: 9 h 49 min
